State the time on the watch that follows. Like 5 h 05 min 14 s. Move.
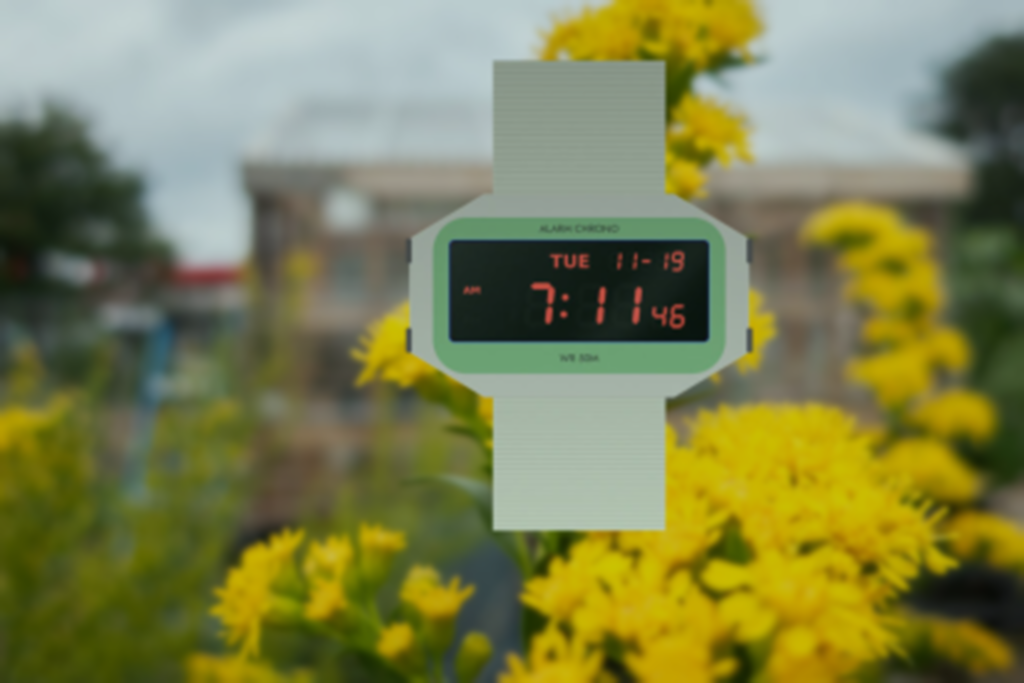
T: 7 h 11 min 46 s
